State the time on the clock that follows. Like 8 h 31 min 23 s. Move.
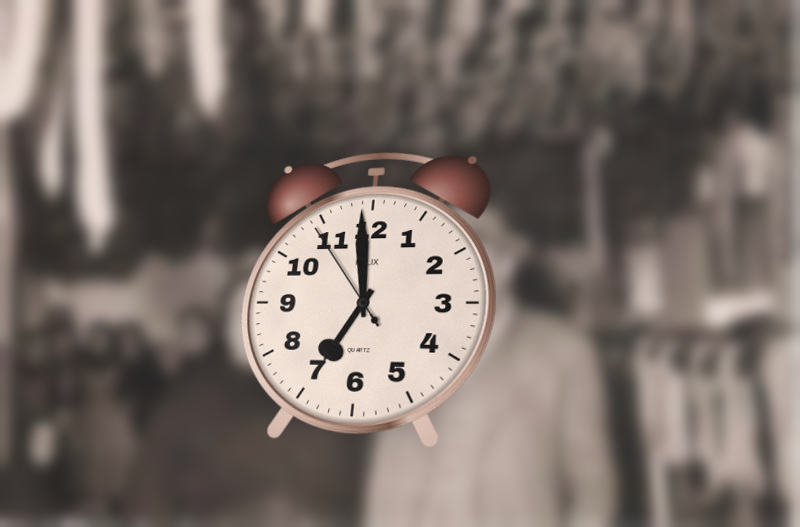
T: 6 h 58 min 54 s
